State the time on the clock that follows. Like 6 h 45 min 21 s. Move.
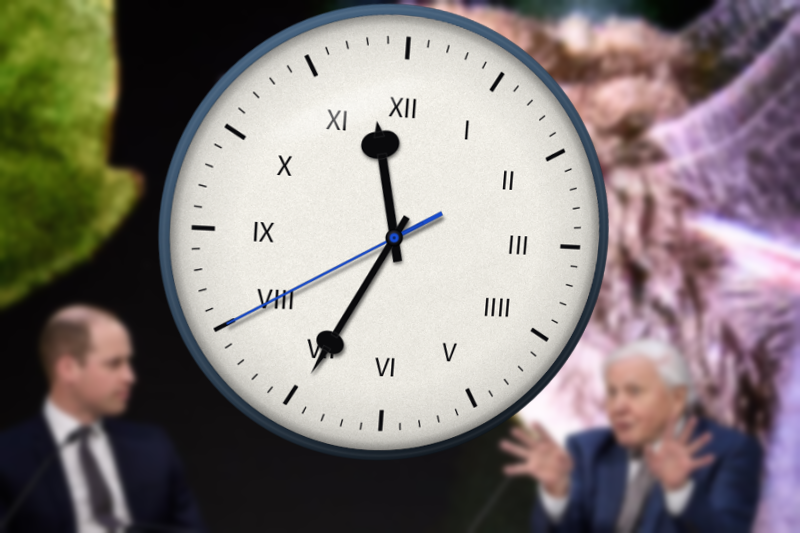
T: 11 h 34 min 40 s
